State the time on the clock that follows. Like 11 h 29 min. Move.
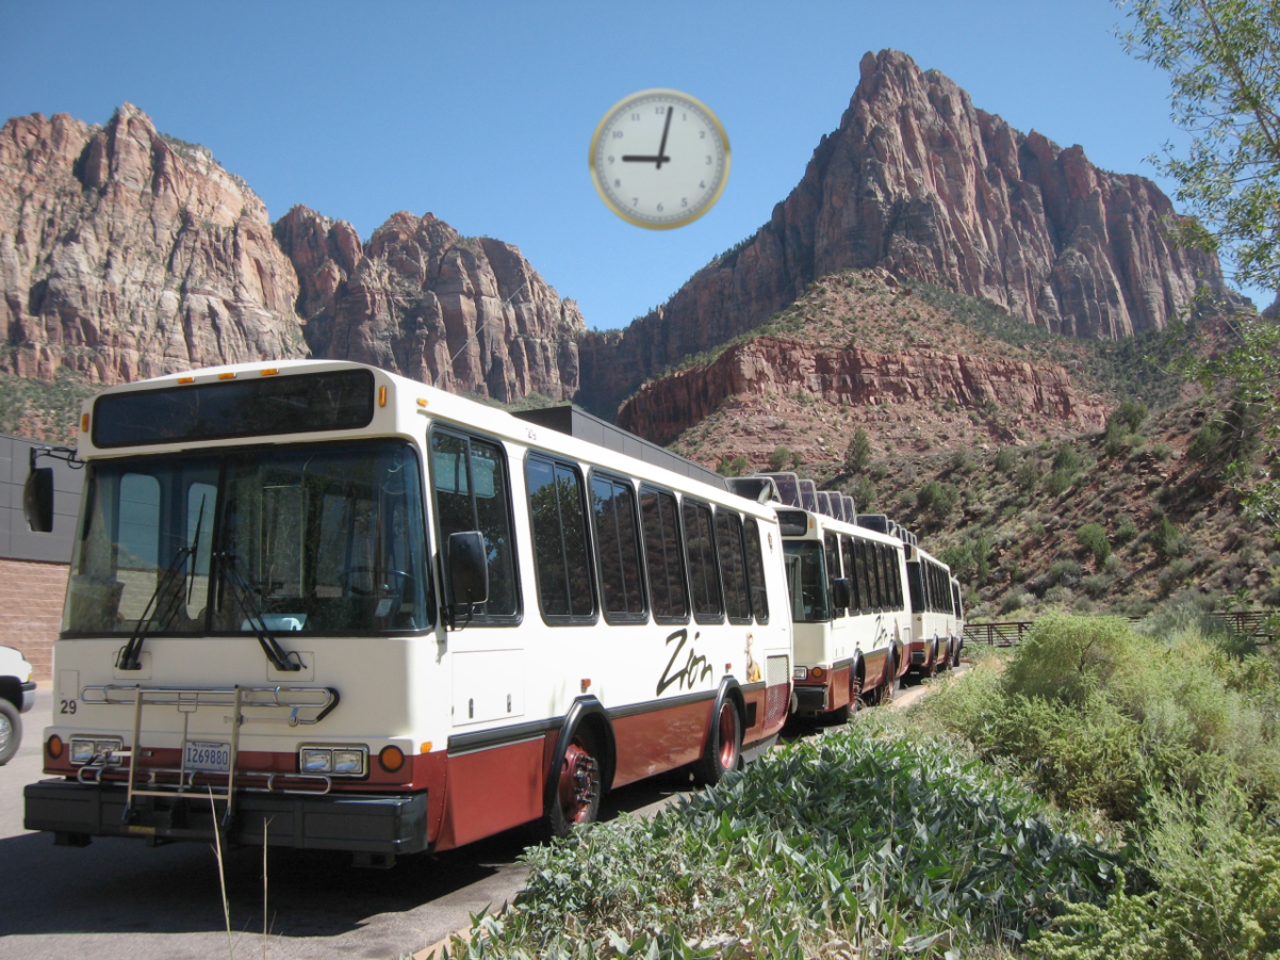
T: 9 h 02 min
